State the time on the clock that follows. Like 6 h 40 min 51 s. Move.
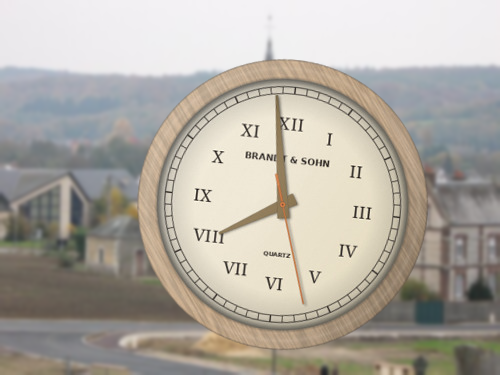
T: 7 h 58 min 27 s
